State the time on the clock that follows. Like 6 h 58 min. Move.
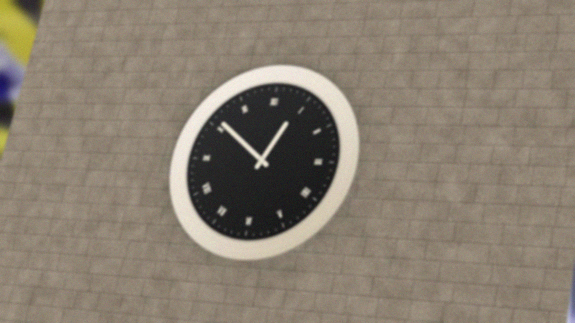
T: 12 h 51 min
